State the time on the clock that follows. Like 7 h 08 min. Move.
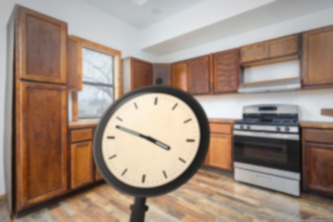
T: 3 h 48 min
